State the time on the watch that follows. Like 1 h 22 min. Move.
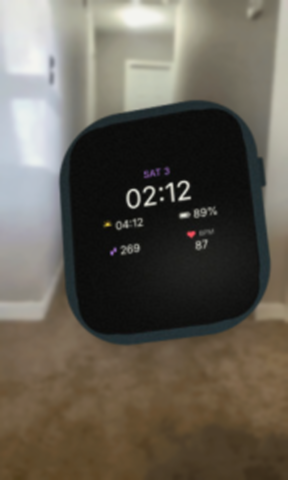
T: 2 h 12 min
